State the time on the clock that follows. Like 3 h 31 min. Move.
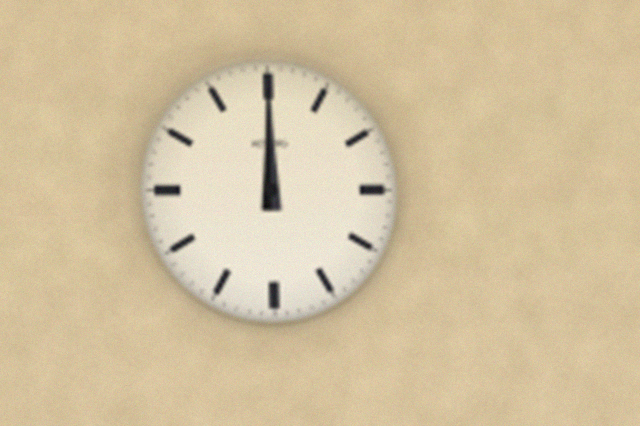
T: 12 h 00 min
